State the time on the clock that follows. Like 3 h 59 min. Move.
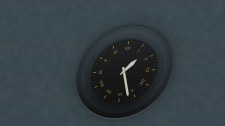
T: 1 h 27 min
